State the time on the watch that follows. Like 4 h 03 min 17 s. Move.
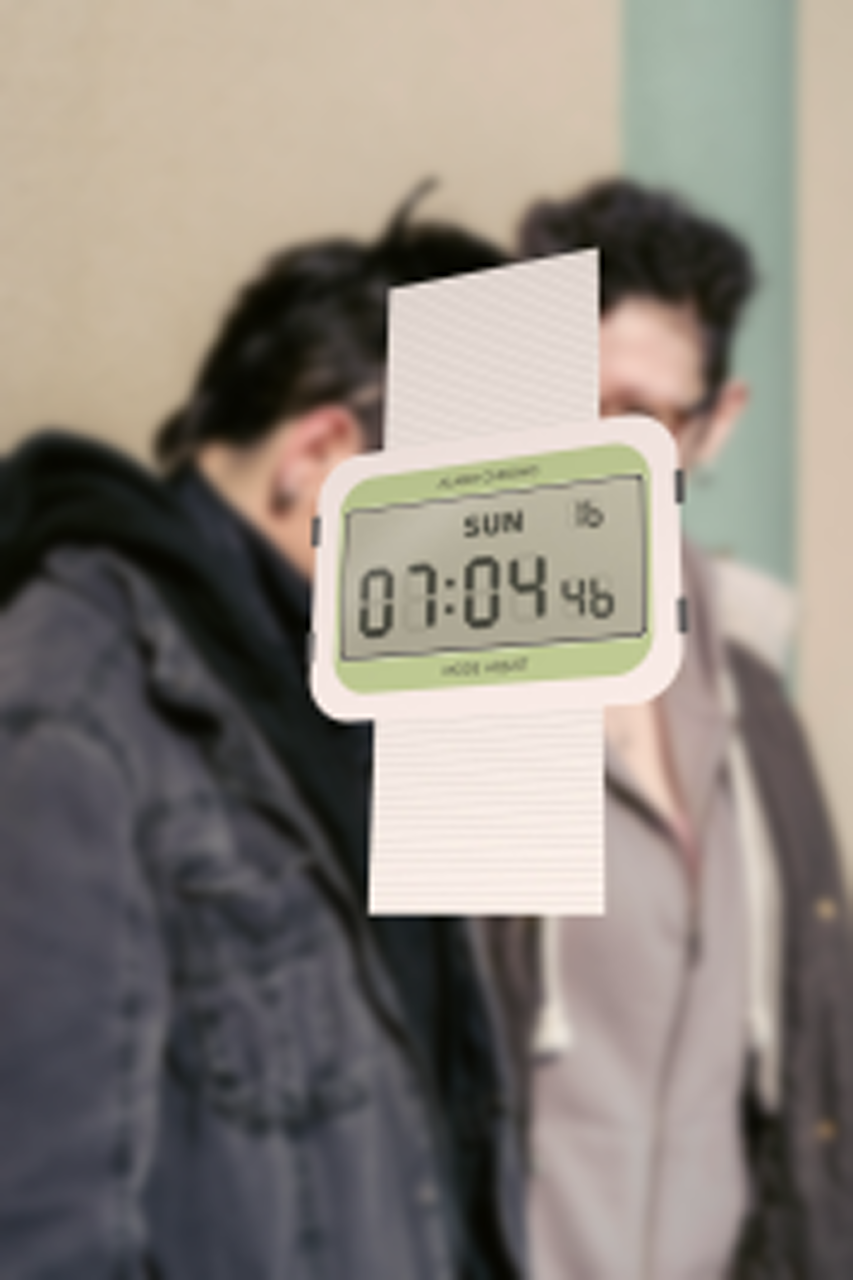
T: 7 h 04 min 46 s
